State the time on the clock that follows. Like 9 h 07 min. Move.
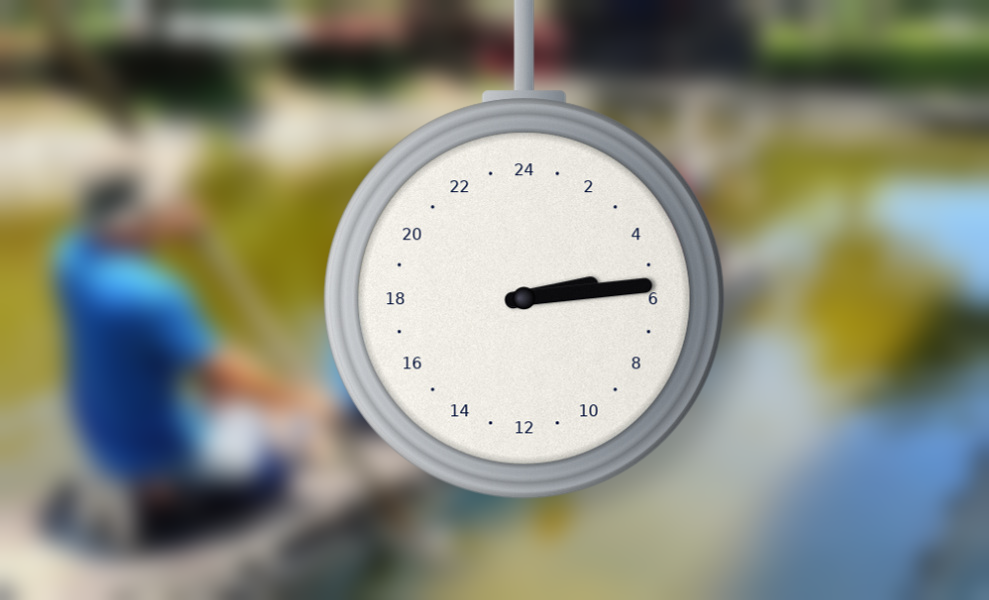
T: 5 h 14 min
